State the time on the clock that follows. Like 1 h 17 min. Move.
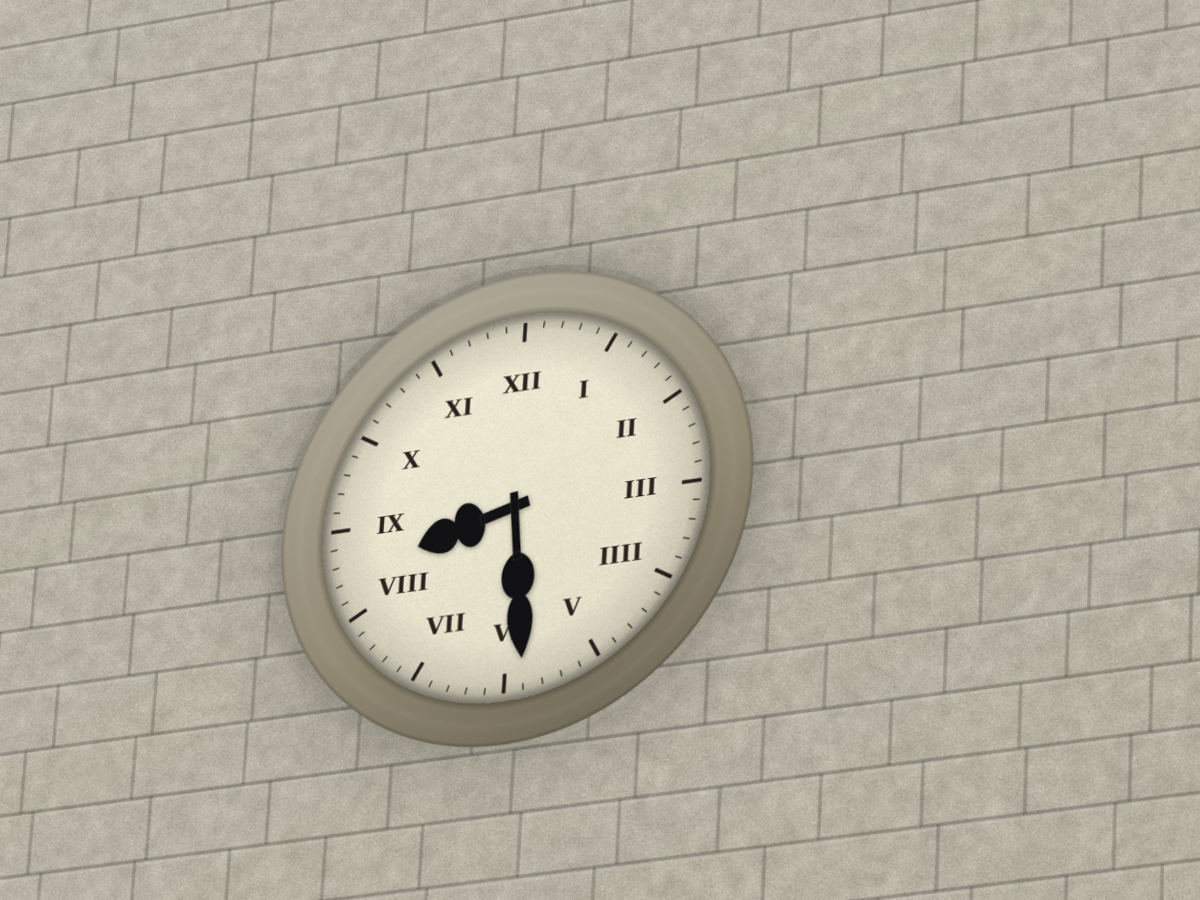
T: 8 h 29 min
